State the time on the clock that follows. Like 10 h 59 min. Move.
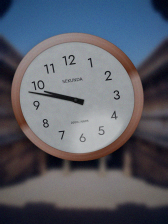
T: 9 h 48 min
